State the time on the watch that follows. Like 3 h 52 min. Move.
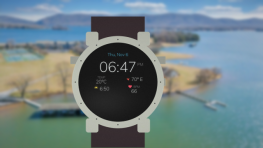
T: 6 h 47 min
